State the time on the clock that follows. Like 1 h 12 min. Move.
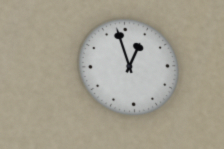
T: 12 h 58 min
